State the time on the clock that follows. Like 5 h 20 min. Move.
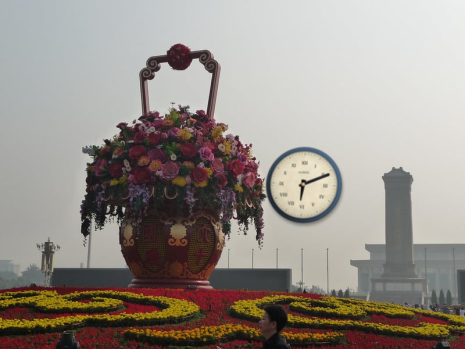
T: 6 h 11 min
